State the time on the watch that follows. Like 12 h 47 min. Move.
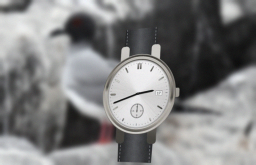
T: 2 h 42 min
